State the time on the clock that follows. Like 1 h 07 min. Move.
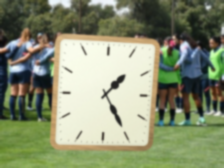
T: 1 h 25 min
